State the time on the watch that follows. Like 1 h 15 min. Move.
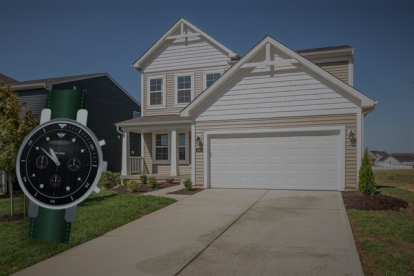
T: 10 h 51 min
